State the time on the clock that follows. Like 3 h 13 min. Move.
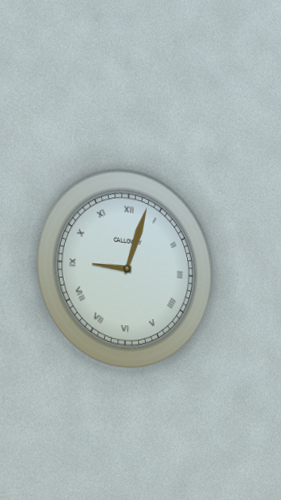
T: 9 h 03 min
